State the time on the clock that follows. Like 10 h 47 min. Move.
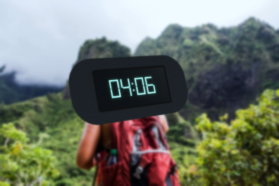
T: 4 h 06 min
